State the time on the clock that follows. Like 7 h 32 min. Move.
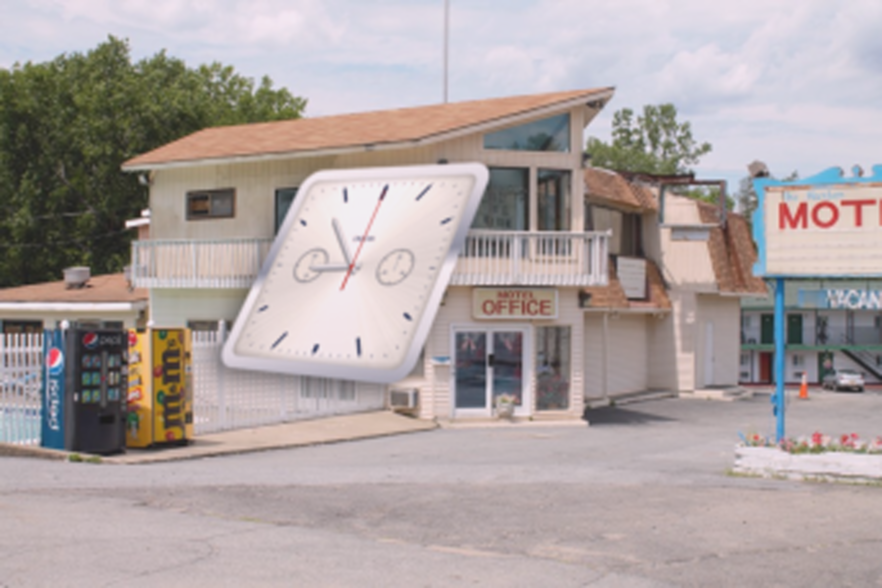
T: 8 h 53 min
